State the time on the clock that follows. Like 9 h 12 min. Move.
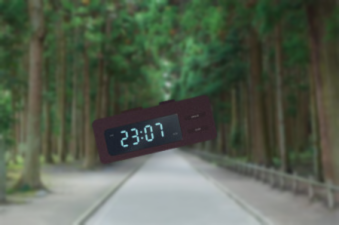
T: 23 h 07 min
